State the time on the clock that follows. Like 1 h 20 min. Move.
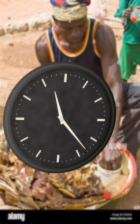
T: 11 h 23 min
